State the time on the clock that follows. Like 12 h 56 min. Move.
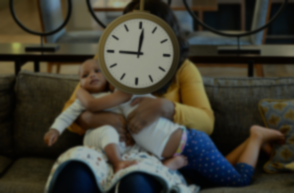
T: 9 h 01 min
